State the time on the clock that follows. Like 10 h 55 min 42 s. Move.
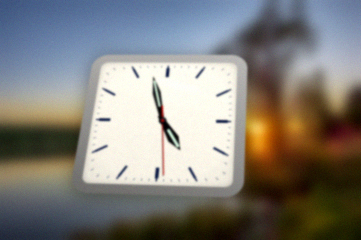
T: 4 h 57 min 29 s
